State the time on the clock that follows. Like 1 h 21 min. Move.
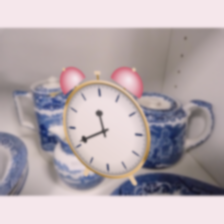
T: 11 h 41 min
